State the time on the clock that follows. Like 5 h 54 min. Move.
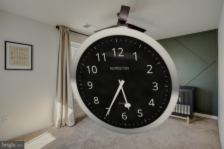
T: 5 h 35 min
